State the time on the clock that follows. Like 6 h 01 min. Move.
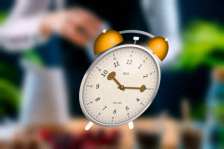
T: 10 h 15 min
